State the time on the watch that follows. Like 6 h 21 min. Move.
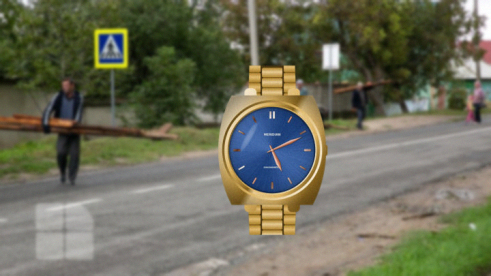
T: 5 h 11 min
